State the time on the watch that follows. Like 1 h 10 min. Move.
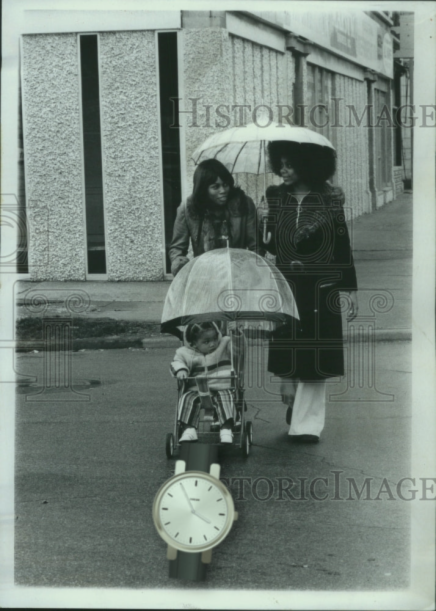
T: 3 h 55 min
